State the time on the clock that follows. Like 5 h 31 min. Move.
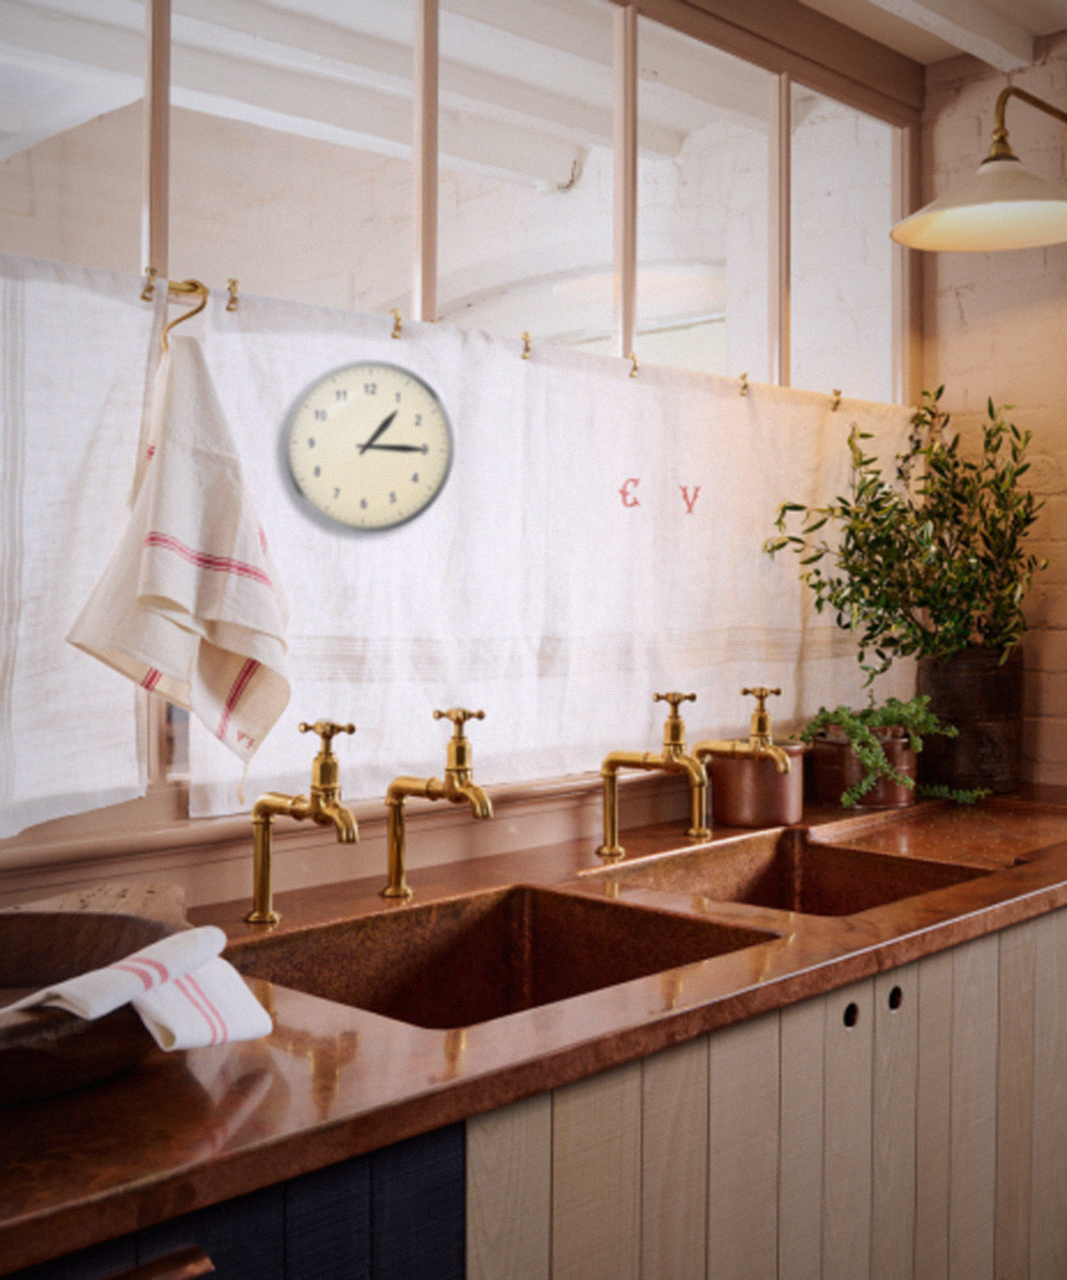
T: 1 h 15 min
